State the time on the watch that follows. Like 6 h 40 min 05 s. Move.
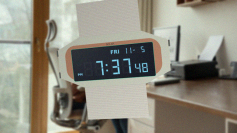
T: 7 h 37 min 48 s
